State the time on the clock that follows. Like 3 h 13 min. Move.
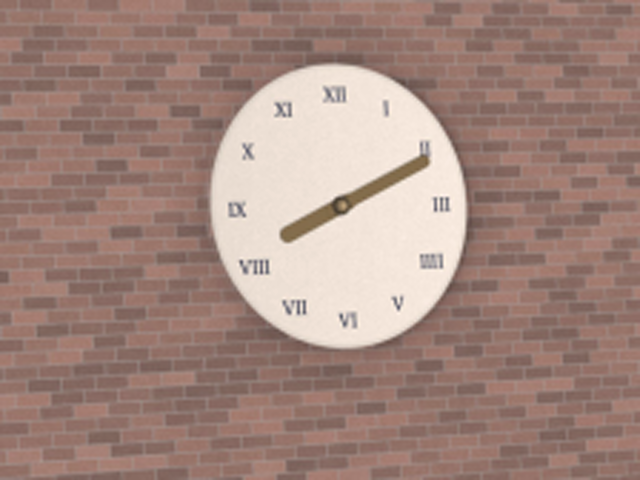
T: 8 h 11 min
